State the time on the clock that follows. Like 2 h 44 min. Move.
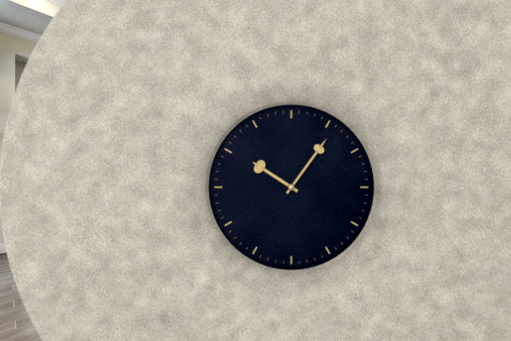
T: 10 h 06 min
